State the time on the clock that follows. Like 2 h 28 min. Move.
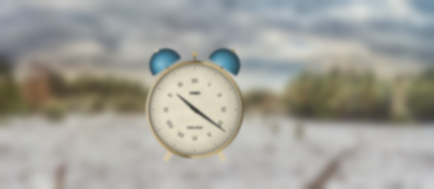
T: 10 h 21 min
